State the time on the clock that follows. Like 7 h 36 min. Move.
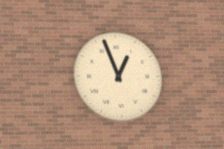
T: 12 h 57 min
